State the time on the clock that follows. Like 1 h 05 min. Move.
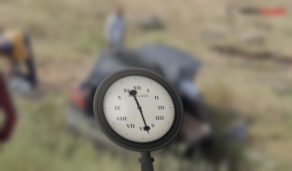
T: 11 h 28 min
